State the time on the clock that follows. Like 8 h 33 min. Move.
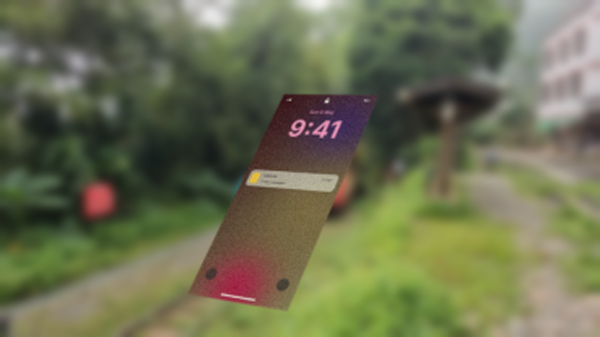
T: 9 h 41 min
